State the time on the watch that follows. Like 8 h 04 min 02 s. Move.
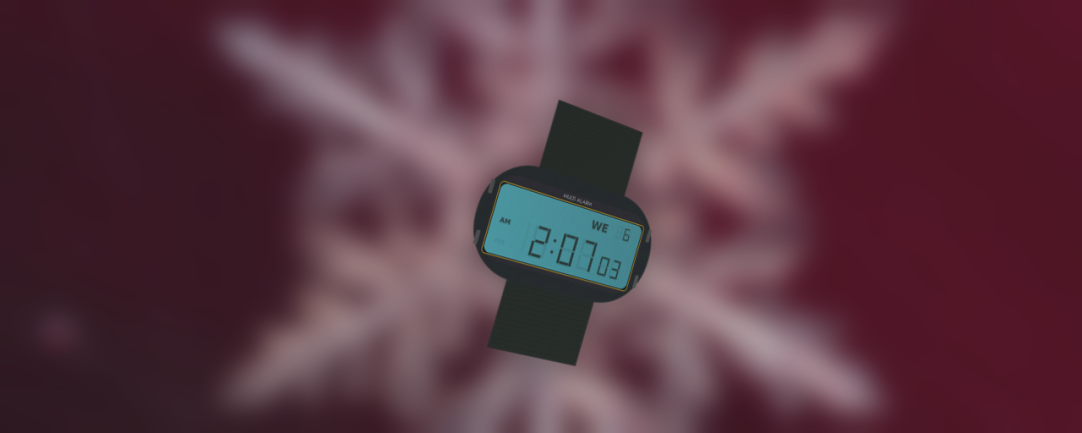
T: 2 h 07 min 03 s
